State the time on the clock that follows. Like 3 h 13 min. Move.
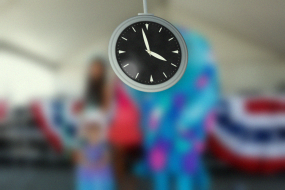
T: 3 h 58 min
